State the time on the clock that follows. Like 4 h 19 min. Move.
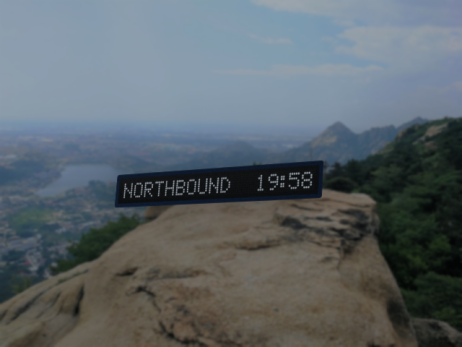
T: 19 h 58 min
